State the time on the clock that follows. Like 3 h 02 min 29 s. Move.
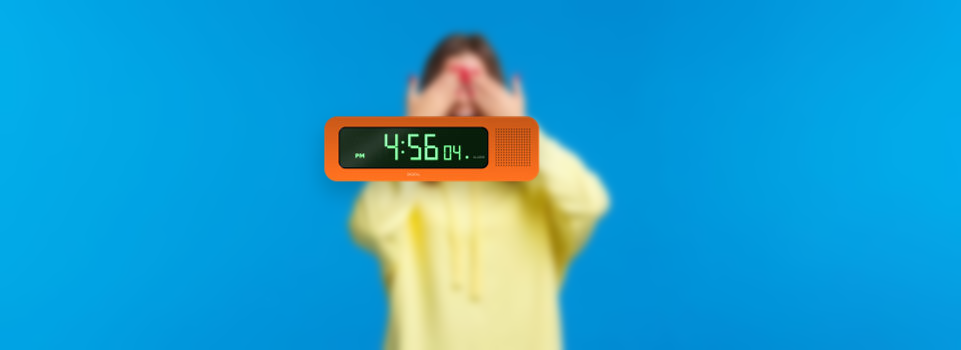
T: 4 h 56 min 04 s
